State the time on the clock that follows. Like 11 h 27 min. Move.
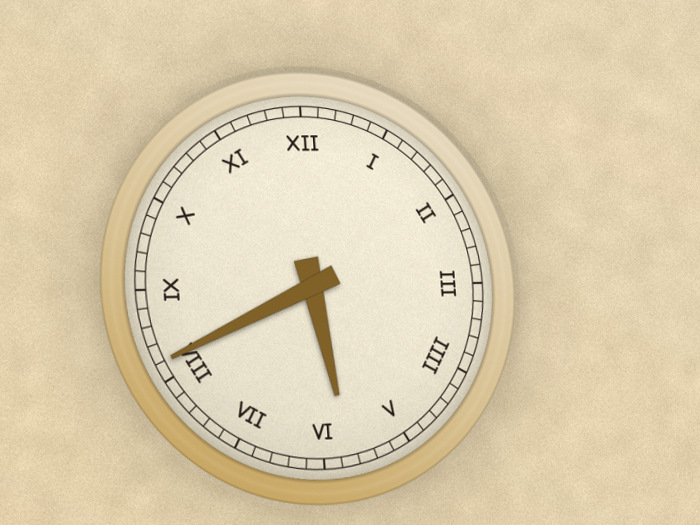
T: 5 h 41 min
